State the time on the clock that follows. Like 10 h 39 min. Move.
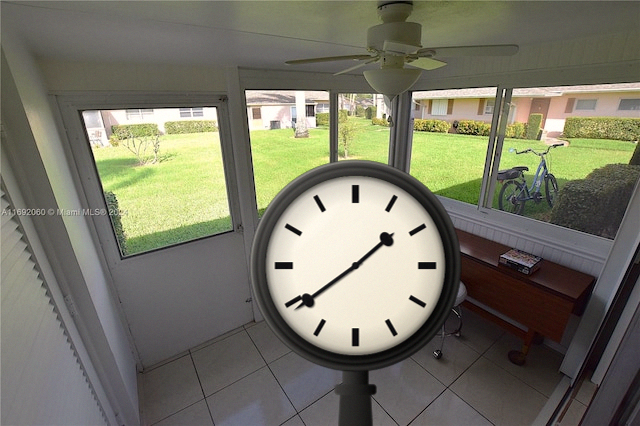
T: 1 h 39 min
